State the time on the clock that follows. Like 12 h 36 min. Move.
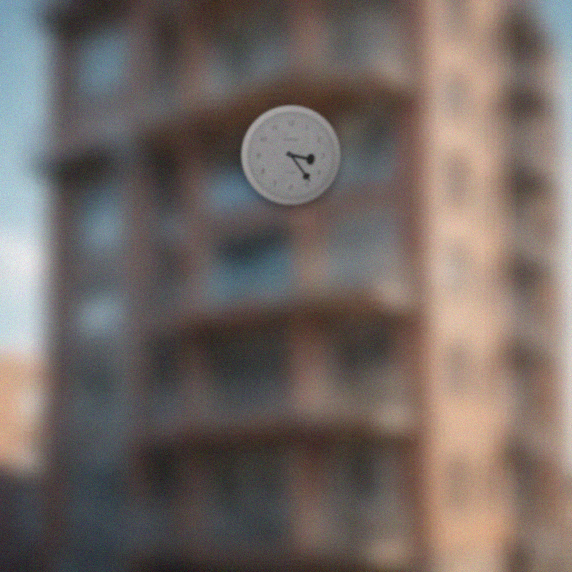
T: 3 h 24 min
